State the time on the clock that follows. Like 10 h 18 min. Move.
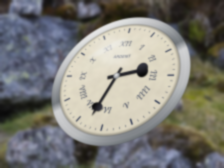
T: 2 h 33 min
